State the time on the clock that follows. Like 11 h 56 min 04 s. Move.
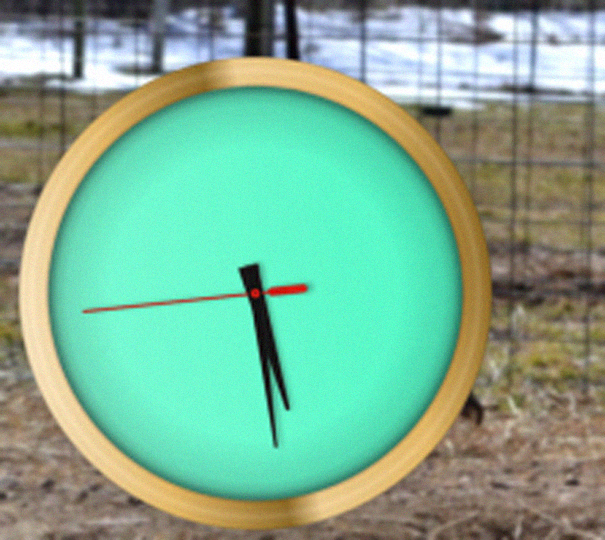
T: 5 h 28 min 44 s
